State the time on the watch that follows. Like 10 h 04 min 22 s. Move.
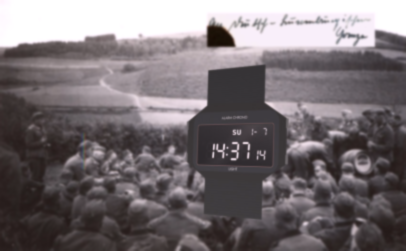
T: 14 h 37 min 14 s
